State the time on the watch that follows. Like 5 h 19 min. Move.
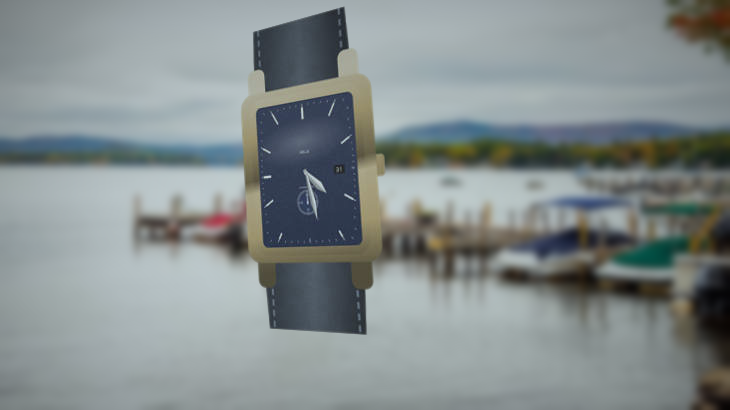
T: 4 h 28 min
